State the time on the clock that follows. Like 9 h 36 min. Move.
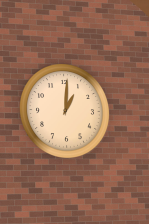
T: 1 h 01 min
